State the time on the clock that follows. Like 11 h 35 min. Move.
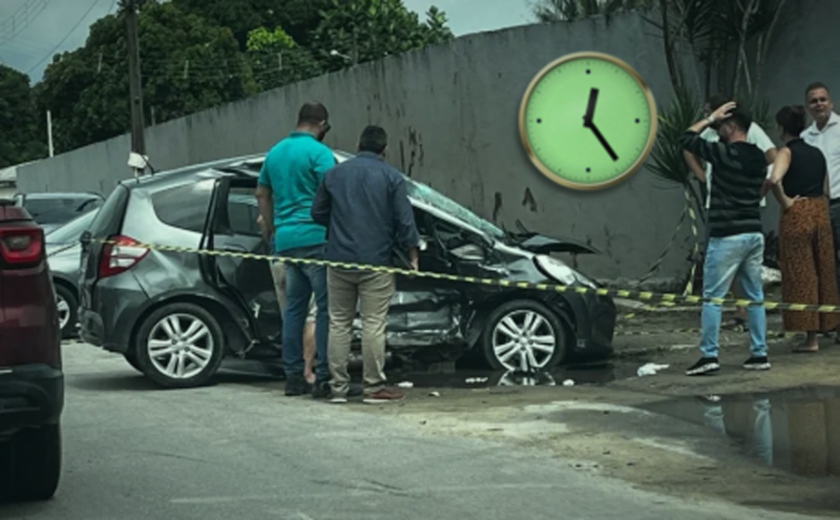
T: 12 h 24 min
